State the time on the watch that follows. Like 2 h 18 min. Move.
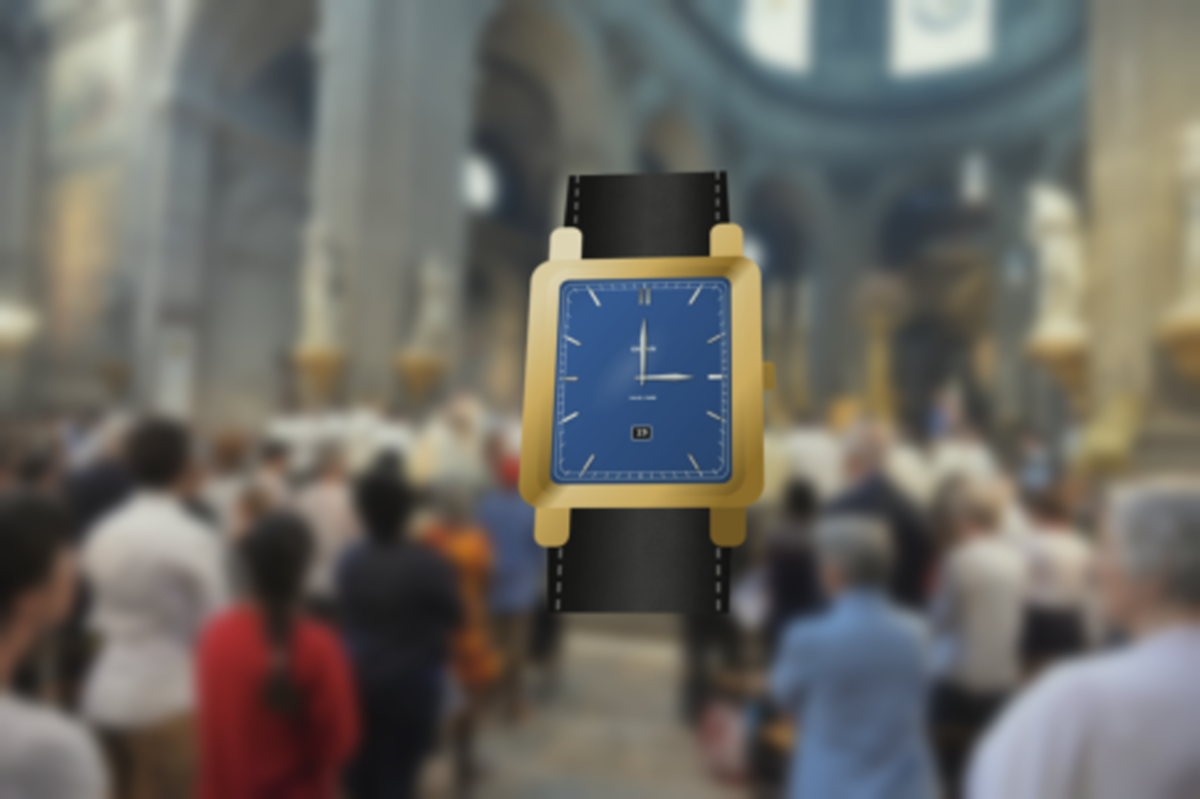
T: 3 h 00 min
